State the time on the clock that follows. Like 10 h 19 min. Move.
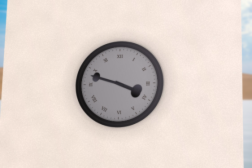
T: 3 h 48 min
